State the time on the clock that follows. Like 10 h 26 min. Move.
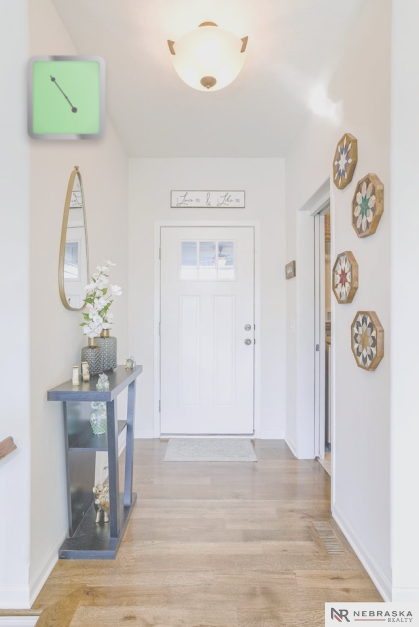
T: 4 h 54 min
